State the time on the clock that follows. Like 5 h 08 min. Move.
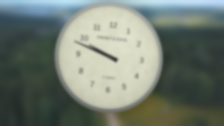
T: 9 h 48 min
